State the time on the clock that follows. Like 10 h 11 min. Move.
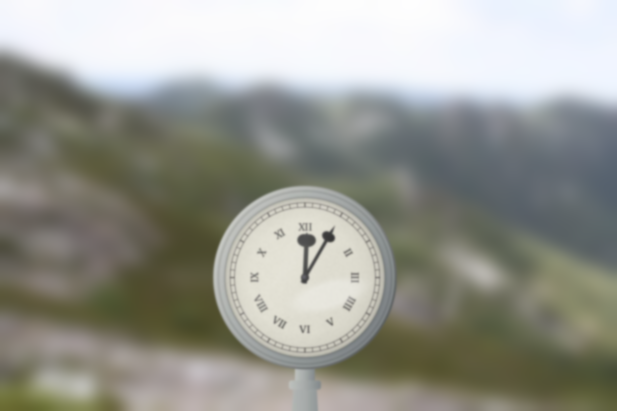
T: 12 h 05 min
